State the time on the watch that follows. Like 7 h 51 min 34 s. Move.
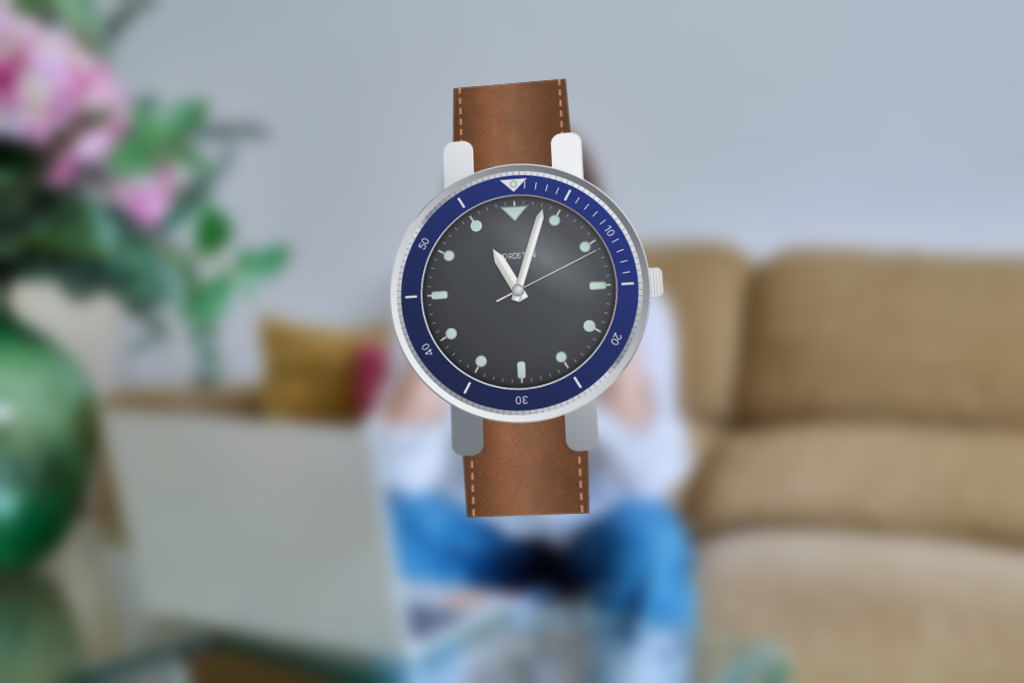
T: 11 h 03 min 11 s
